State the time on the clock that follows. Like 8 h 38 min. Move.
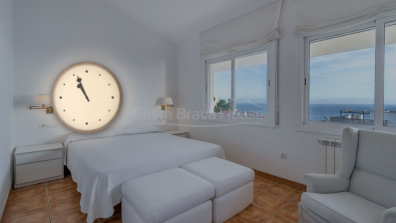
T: 10 h 56 min
